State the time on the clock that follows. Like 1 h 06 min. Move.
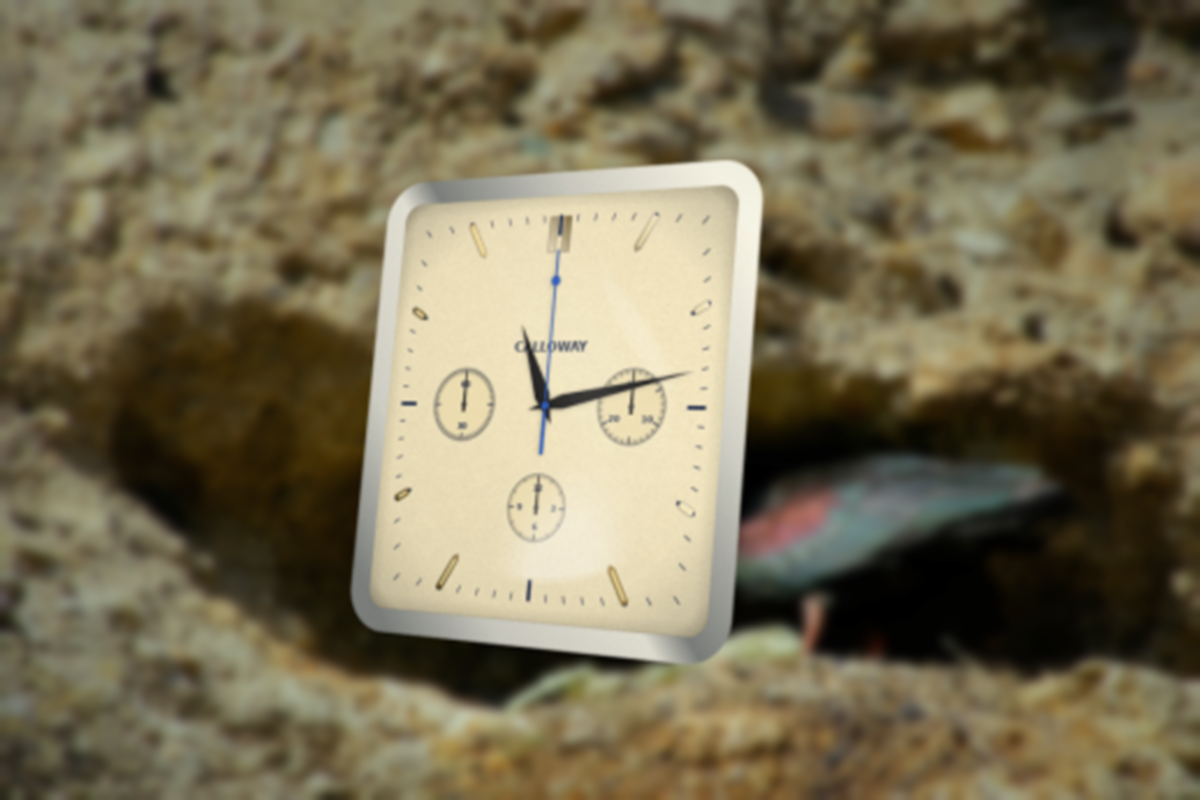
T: 11 h 13 min
